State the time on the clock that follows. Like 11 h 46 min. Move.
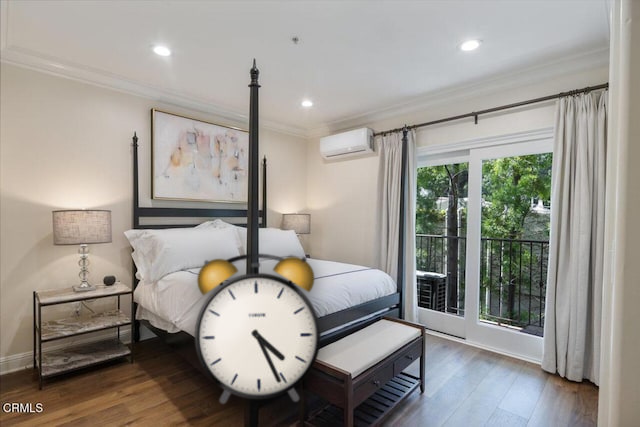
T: 4 h 26 min
